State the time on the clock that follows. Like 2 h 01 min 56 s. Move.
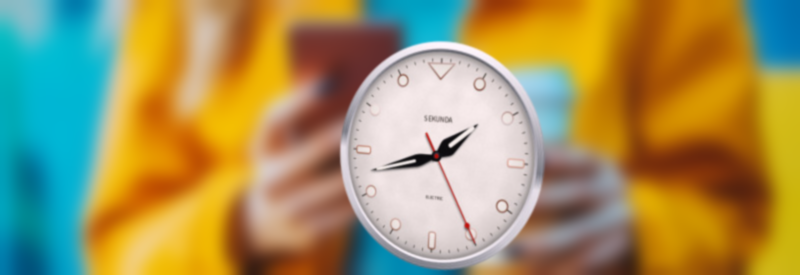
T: 1 h 42 min 25 s
